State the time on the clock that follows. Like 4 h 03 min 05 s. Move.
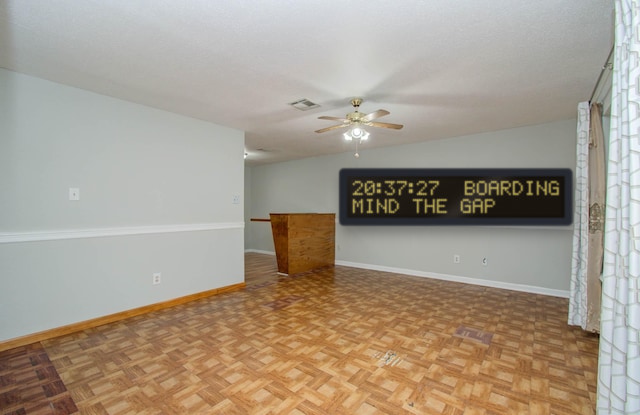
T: 20 h 37 min 27 s
